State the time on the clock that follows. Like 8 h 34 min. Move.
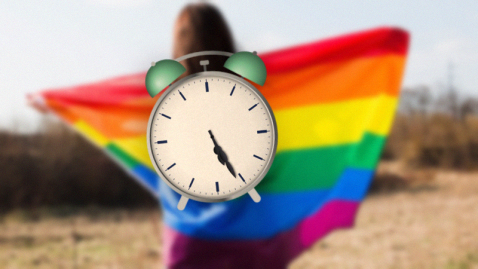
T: 5 h 26 min
